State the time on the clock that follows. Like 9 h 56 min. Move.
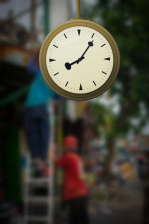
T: 8 h 06 min
